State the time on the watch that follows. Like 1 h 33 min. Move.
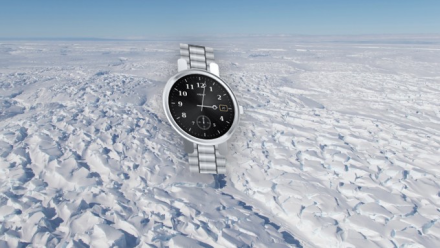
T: 3 h 02 min
